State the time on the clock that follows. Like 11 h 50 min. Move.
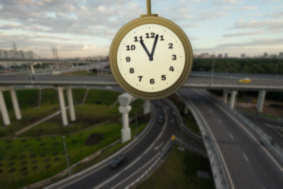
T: 11 h 03 min
